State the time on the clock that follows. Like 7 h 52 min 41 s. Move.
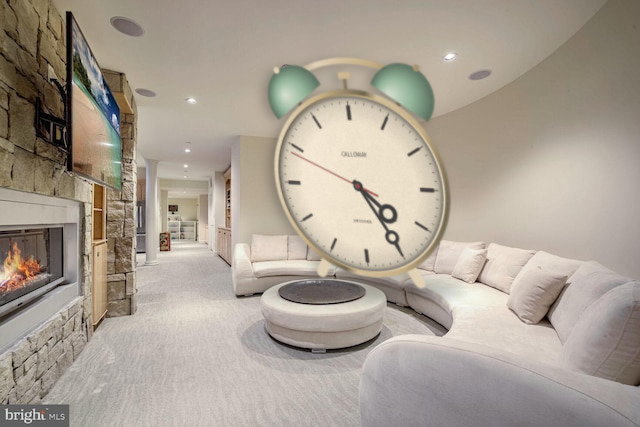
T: 4 h 24 min 49 s
